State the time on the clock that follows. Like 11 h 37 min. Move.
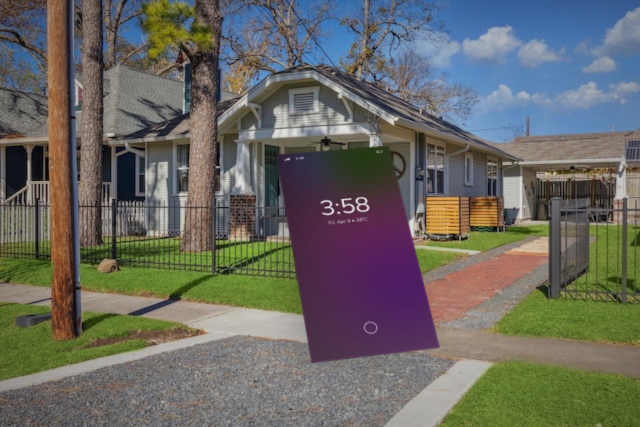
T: 3 h 58 min
